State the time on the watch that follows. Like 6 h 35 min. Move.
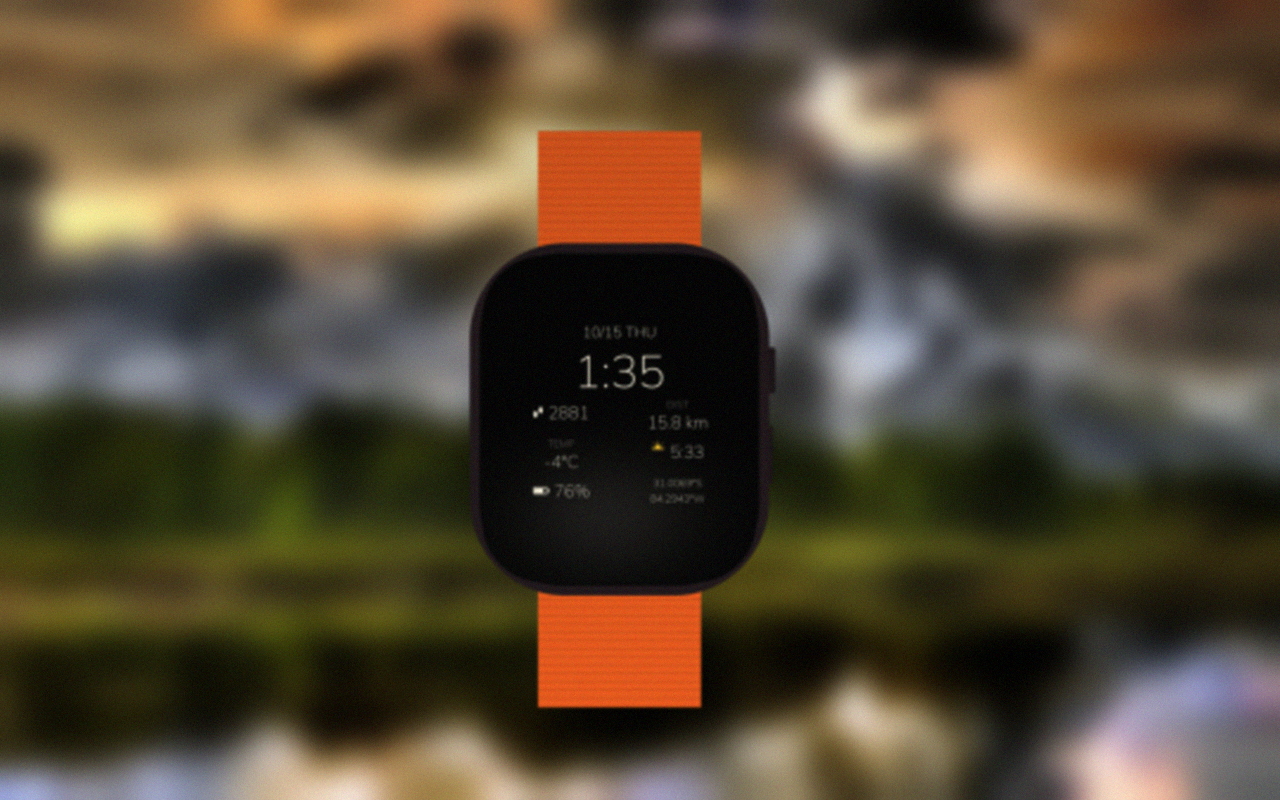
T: 1 h 35 min
